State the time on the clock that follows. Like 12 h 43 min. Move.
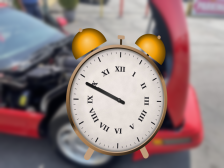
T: 9 h 49 min
